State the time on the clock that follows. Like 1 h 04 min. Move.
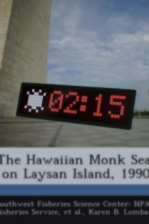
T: 2 h 15 min
